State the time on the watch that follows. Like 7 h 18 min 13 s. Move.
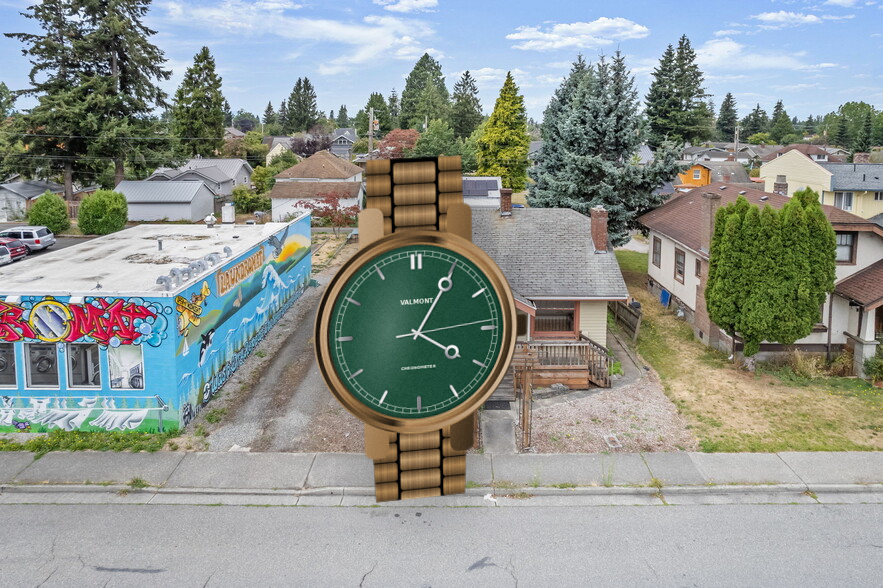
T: 4 h 05 min 14 s
